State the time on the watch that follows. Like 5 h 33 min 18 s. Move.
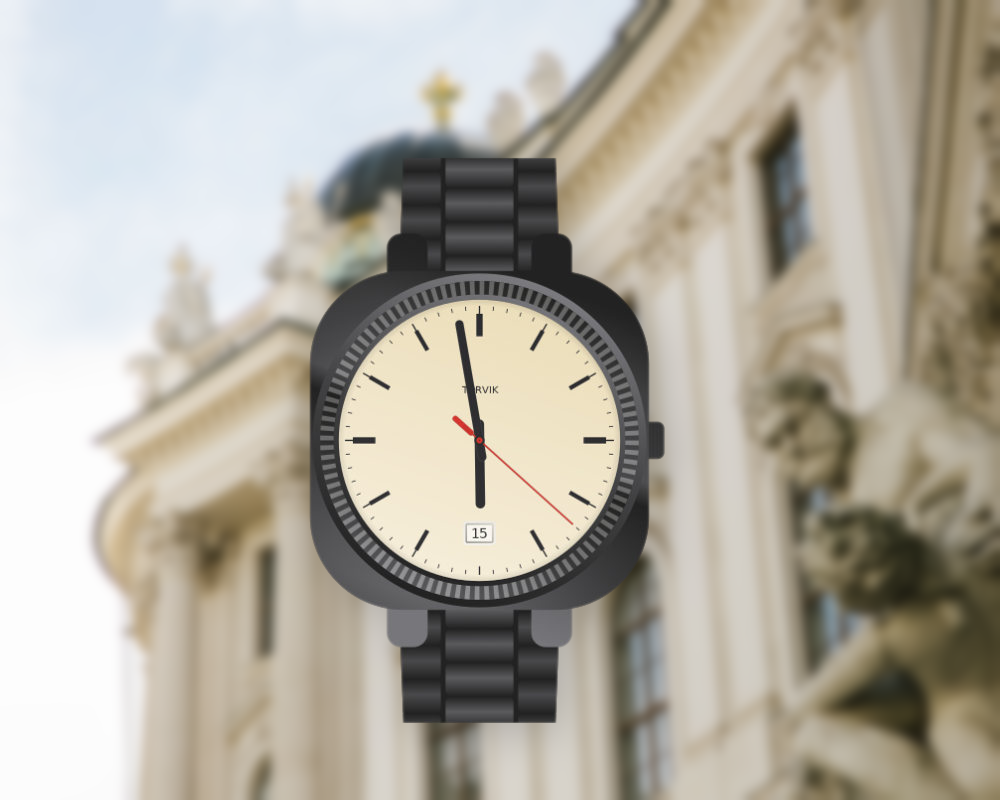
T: 5 h 58 min 22 s
